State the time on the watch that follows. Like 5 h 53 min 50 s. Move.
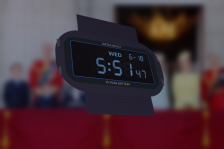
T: 5 h 51 min 47 s
